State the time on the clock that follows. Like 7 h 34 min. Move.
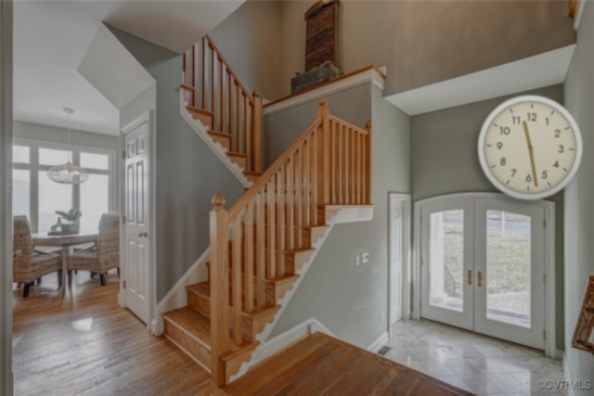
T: 11 h 28 min
